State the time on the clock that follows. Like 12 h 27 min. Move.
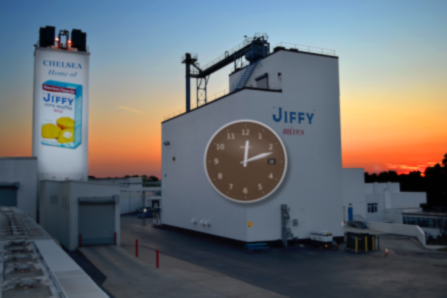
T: 12 h 12 min
